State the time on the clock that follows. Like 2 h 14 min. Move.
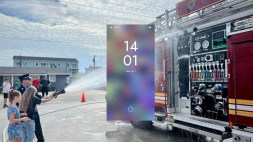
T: 14 h 01 min
